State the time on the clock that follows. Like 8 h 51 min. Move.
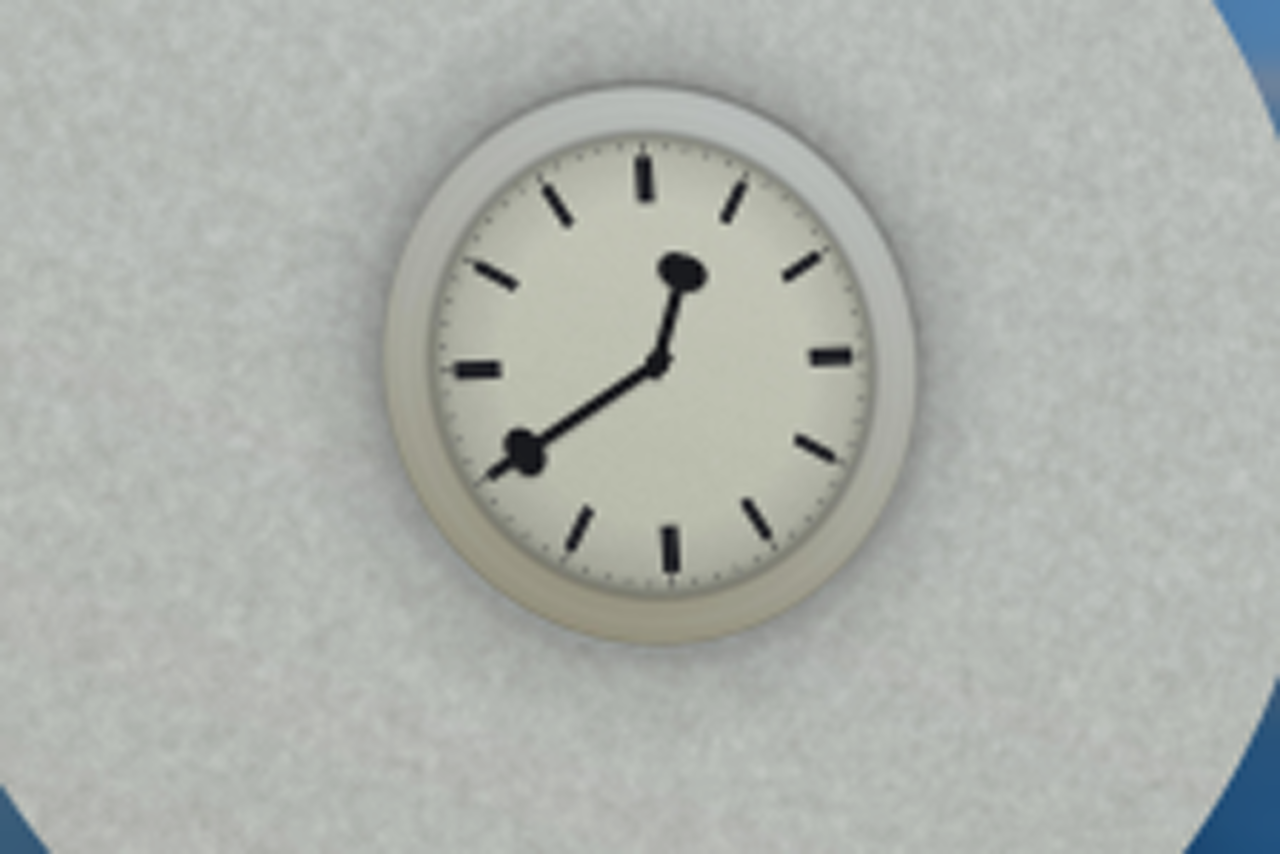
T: 12 h 40 min
